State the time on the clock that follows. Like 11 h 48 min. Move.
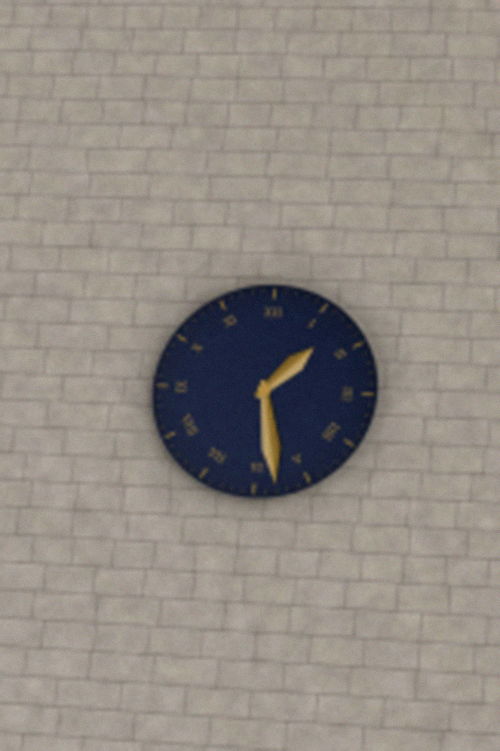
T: 1 h 28 min
